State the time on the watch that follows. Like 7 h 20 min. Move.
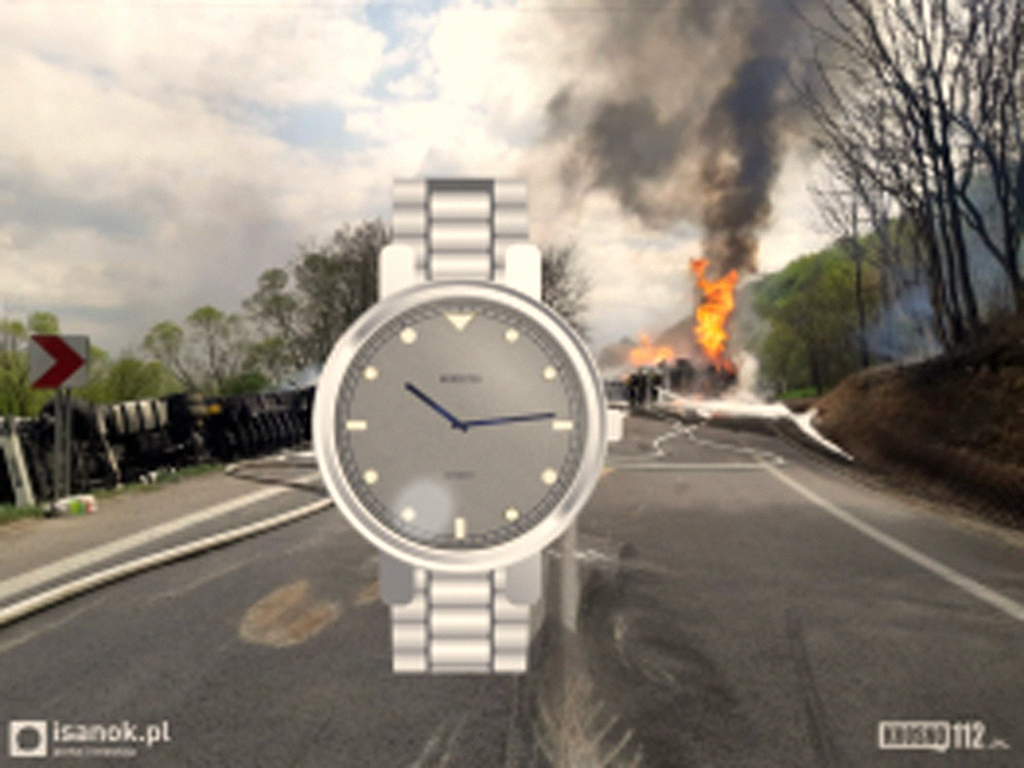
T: 10 h 14 min
